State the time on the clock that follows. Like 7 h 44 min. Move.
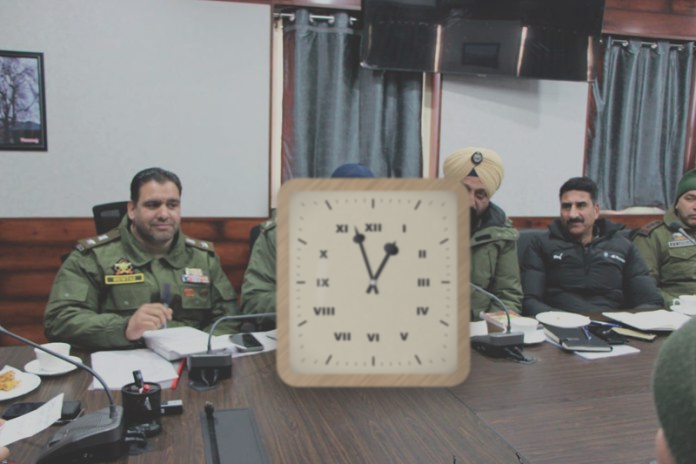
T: 12 h 57 min
